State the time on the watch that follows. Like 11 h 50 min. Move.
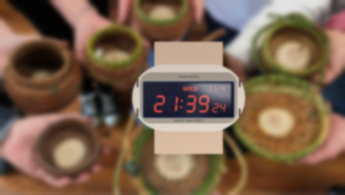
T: 21 h 39 min
